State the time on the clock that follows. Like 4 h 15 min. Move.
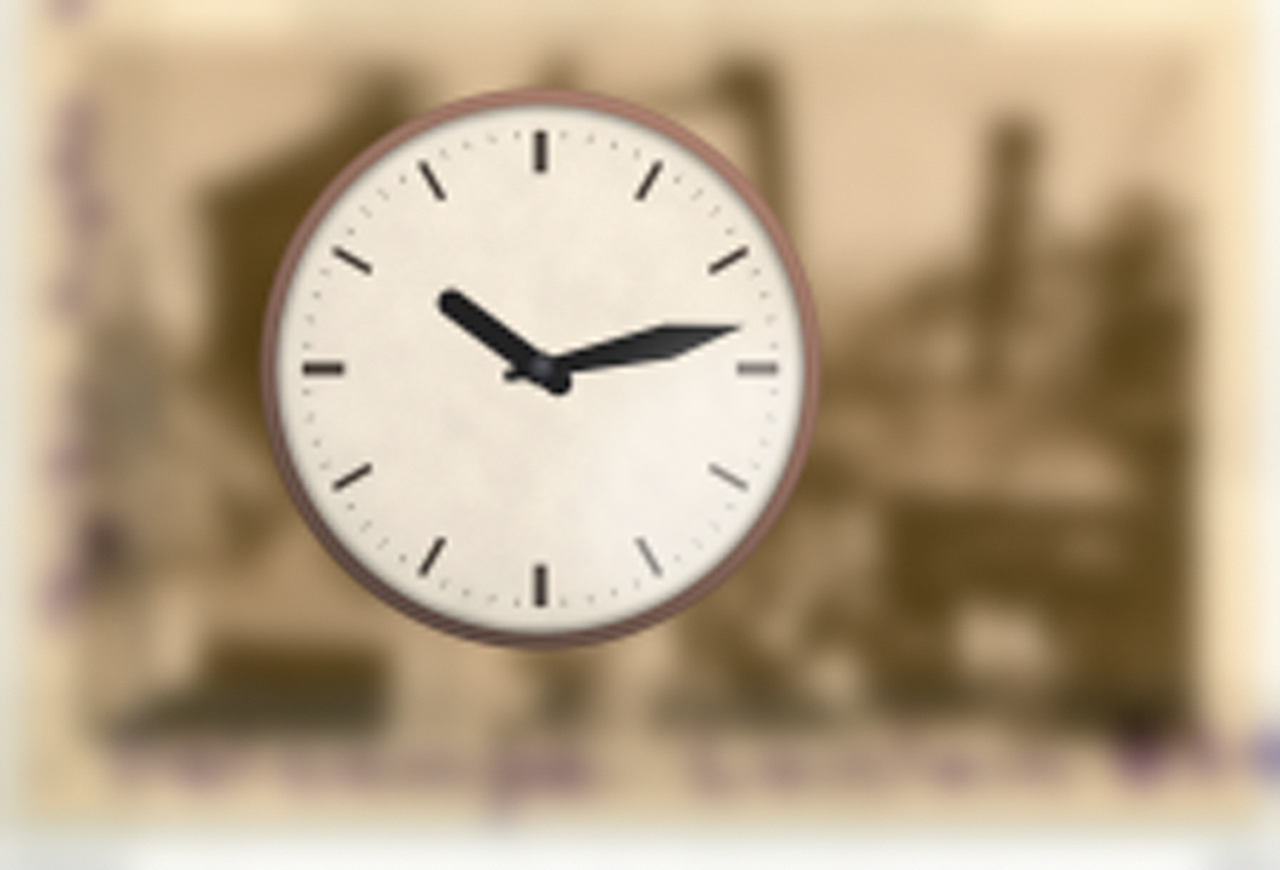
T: 10 h 13 min
